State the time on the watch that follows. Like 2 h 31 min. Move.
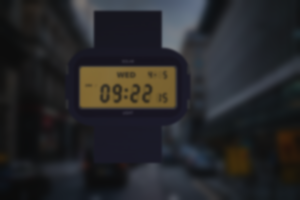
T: 9 h 22 min
